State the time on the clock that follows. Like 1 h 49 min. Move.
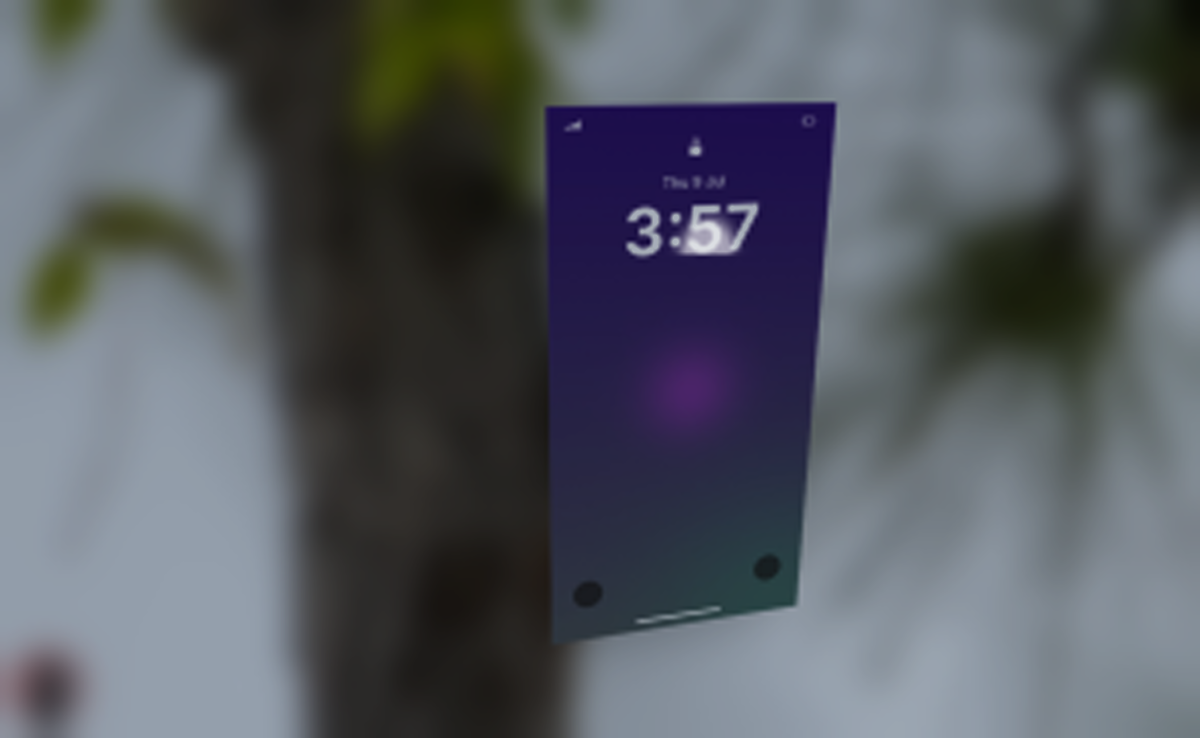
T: 3 h 57 min
